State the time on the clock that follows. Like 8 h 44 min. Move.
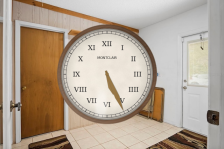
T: 5 h 26 min
